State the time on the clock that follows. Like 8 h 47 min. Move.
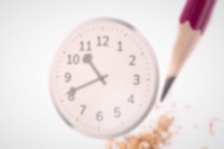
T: 10 h 41 min
